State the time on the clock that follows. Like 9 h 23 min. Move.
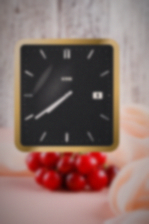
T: 7 h 39 min
